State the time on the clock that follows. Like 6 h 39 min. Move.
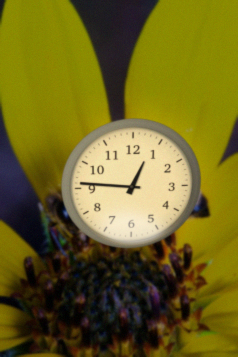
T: 12 h 46 min
